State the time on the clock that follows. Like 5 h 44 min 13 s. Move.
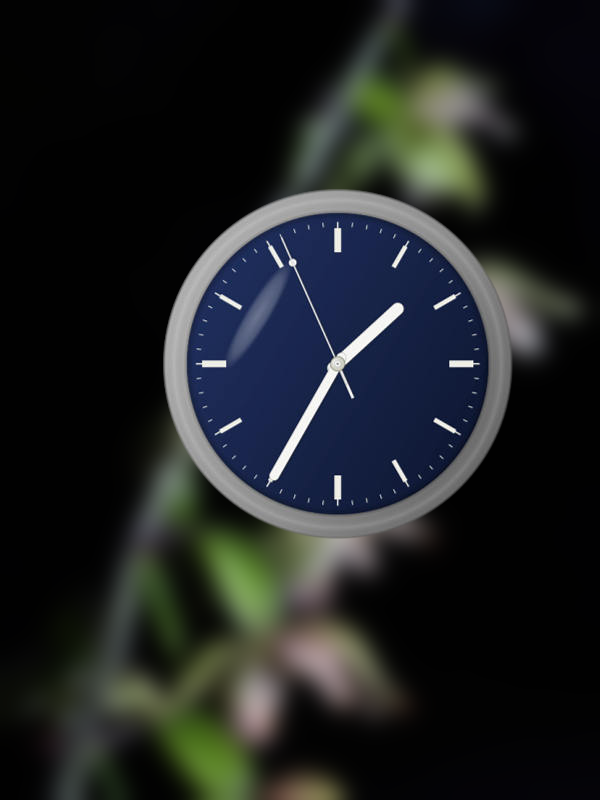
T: 1 h 34 min 56 s
